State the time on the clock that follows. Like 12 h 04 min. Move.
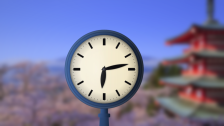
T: 6 h 13 min
